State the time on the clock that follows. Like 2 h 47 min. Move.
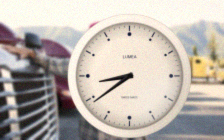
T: 8 h 39 min
